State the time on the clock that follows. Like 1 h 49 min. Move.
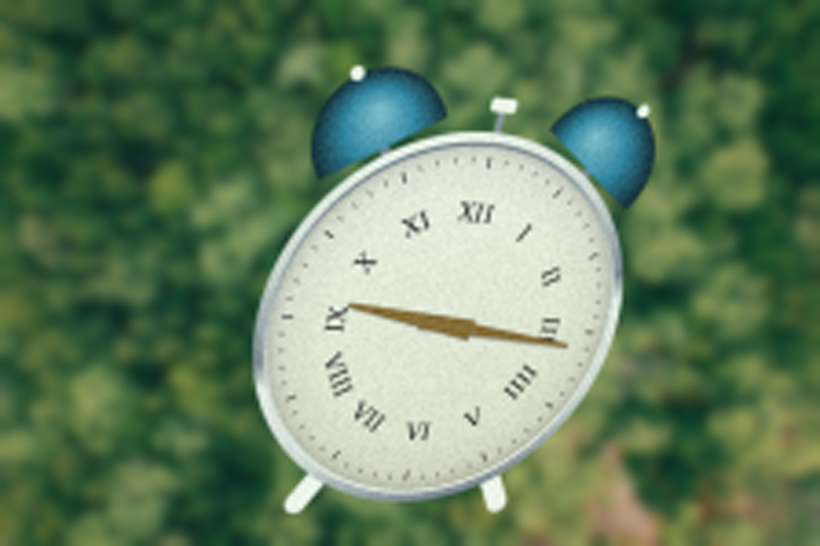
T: 9 h 16 min
